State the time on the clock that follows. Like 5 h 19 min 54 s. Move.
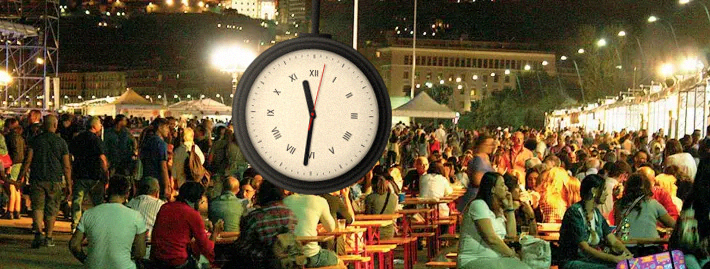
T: 11 h 31 min 02 s
